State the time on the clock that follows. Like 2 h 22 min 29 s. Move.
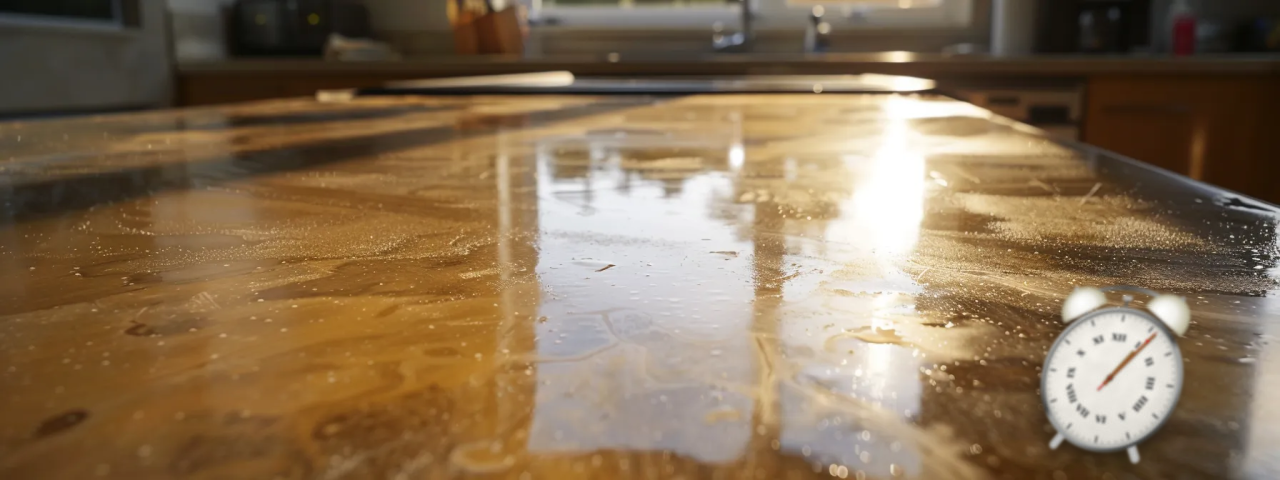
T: 1 h 06 min 06 s
